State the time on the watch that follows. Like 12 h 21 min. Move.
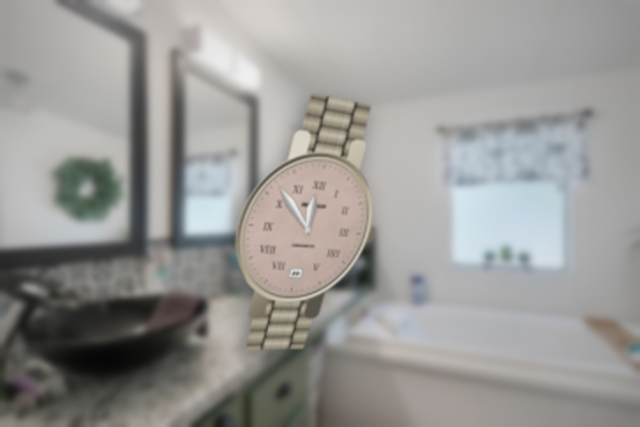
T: 11 h 52 min
